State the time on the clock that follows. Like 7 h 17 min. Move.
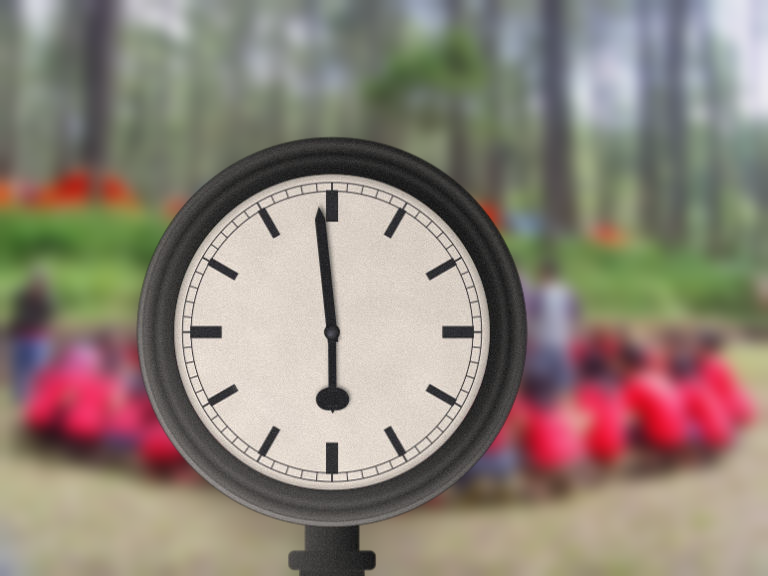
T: 5 h 59 min
